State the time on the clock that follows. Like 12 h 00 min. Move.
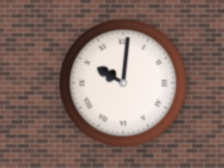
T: 10 h 01 min
